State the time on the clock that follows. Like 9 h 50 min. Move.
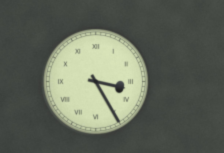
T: 3 h 25 min
